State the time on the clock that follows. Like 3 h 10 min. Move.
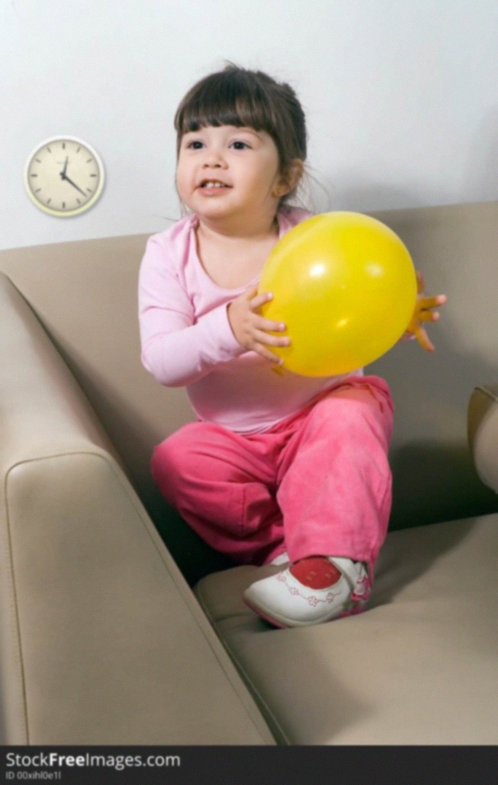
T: 12 h 22 min
